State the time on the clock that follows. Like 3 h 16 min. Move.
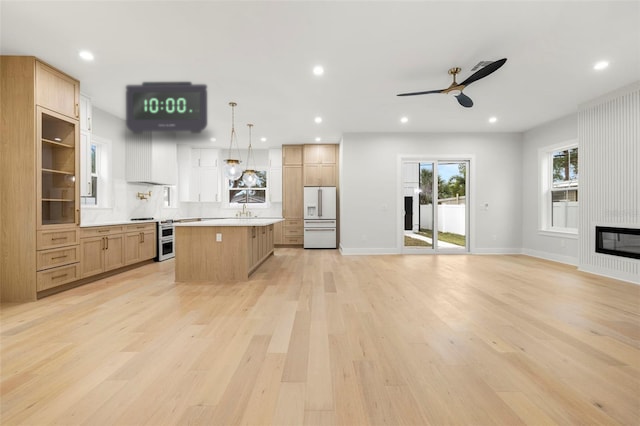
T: 10 h 00 min
